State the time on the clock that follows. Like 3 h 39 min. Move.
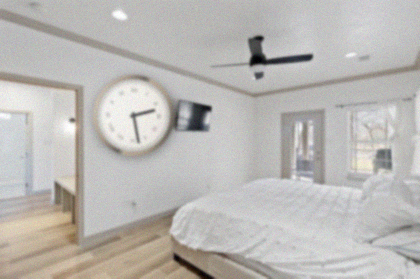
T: 2 h 28 min
